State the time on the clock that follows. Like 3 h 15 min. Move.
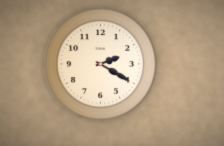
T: 2 h 20 min
